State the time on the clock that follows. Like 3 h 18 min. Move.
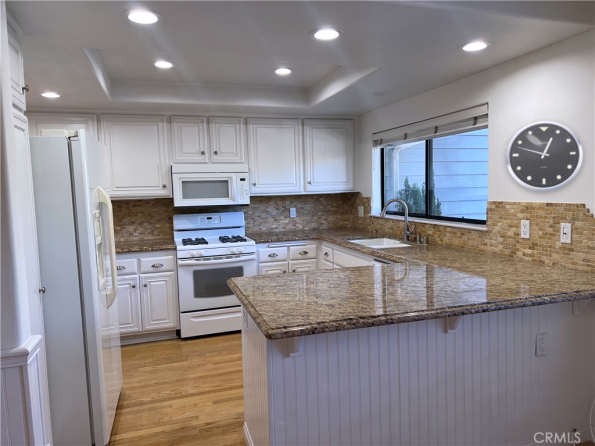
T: 12 h 48 min
